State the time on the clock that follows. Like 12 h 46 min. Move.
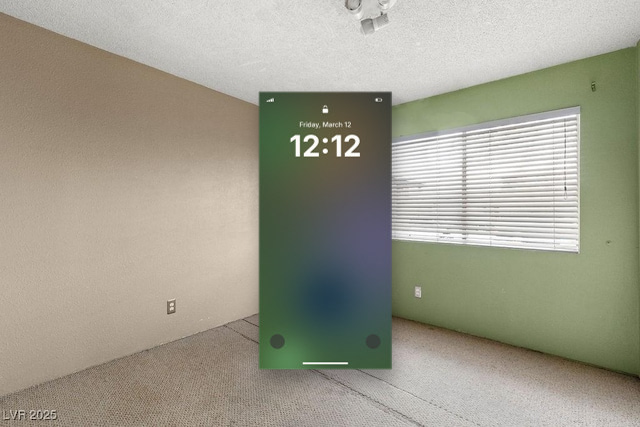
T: 12 h 12 min
